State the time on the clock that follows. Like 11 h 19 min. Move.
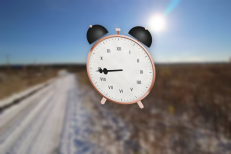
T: 8 h 44 min
